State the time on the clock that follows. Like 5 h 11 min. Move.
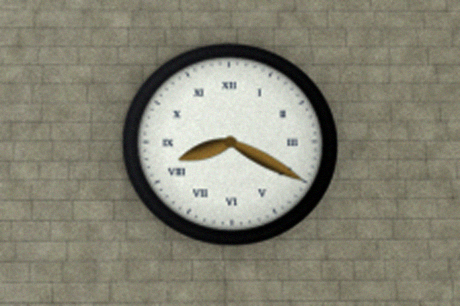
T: 8 h 20 min
